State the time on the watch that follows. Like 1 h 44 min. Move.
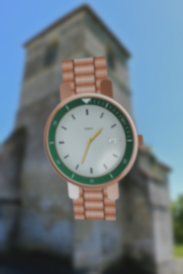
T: 1 h 34 min
